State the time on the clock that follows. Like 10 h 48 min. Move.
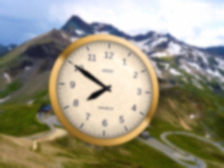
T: 7 h 50 min
